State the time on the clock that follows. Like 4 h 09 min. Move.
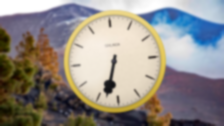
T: 6 h 33 min
